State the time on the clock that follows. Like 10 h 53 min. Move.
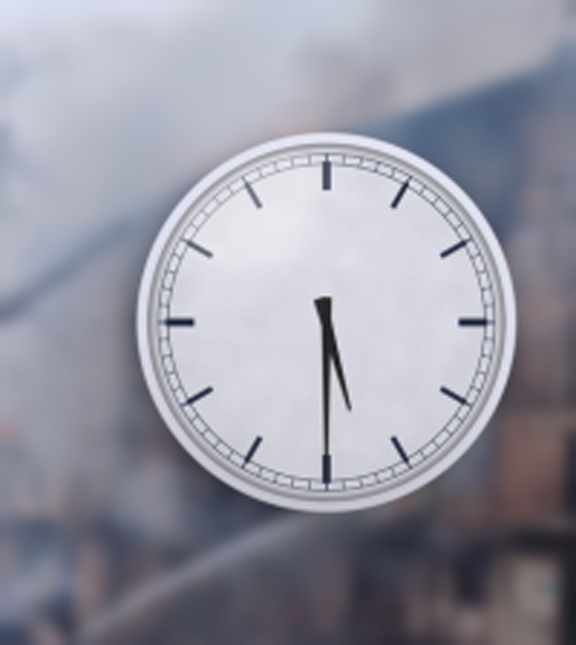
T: 5 h 30 min
